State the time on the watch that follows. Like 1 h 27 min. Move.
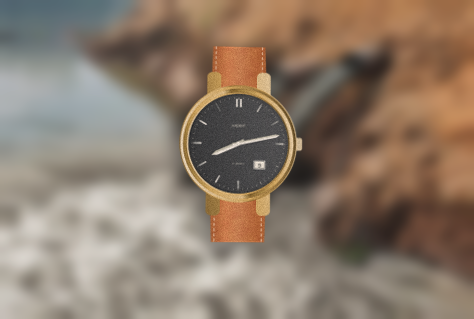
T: 8 h 13 min
